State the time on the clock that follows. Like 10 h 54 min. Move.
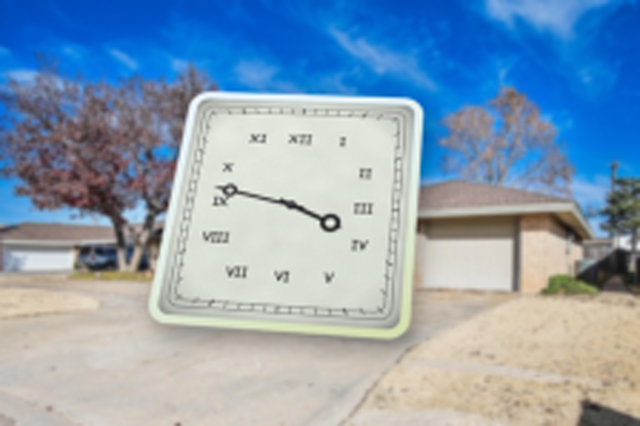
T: 3 h 47 min
